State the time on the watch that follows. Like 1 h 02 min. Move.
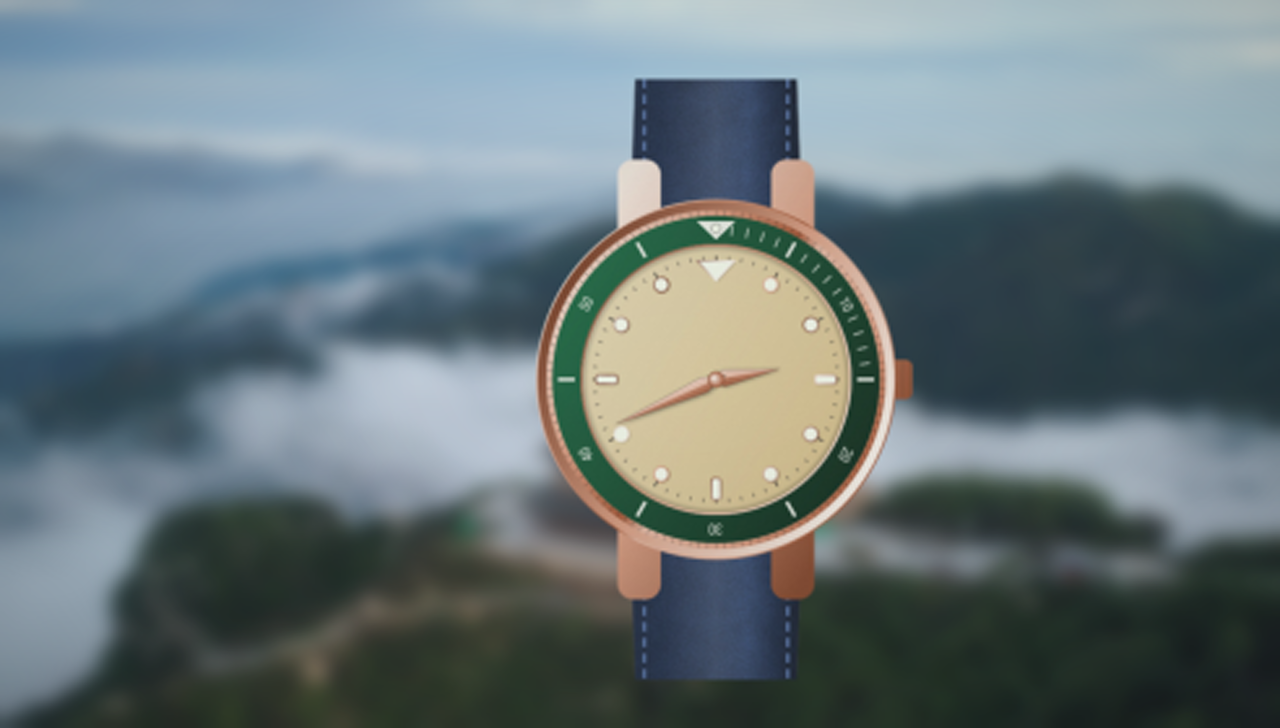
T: 2 h 41 min
